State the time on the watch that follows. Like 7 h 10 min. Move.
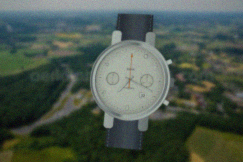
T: 7 h 19 min
